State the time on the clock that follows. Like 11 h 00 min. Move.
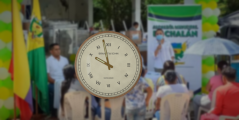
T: 9 h 58 min
